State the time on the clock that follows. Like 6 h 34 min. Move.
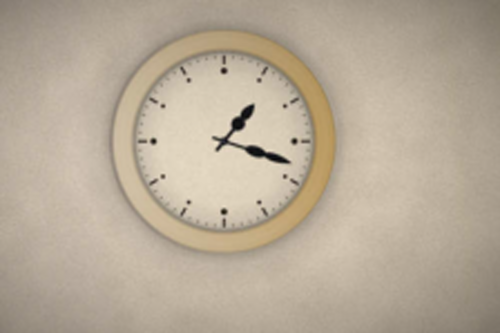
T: 1 h 18 min
